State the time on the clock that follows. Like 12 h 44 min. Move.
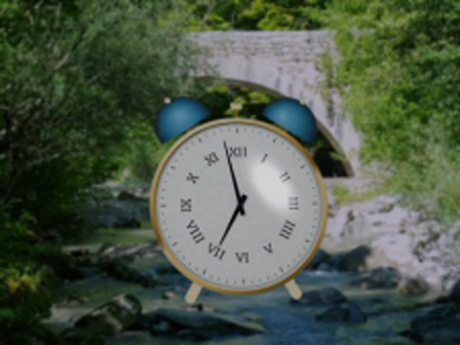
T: 6 h 58 min
